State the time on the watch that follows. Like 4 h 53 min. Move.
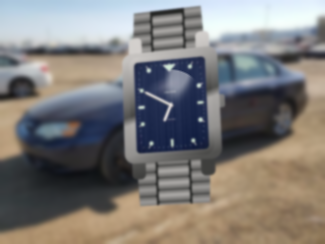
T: 6 h 50 min
